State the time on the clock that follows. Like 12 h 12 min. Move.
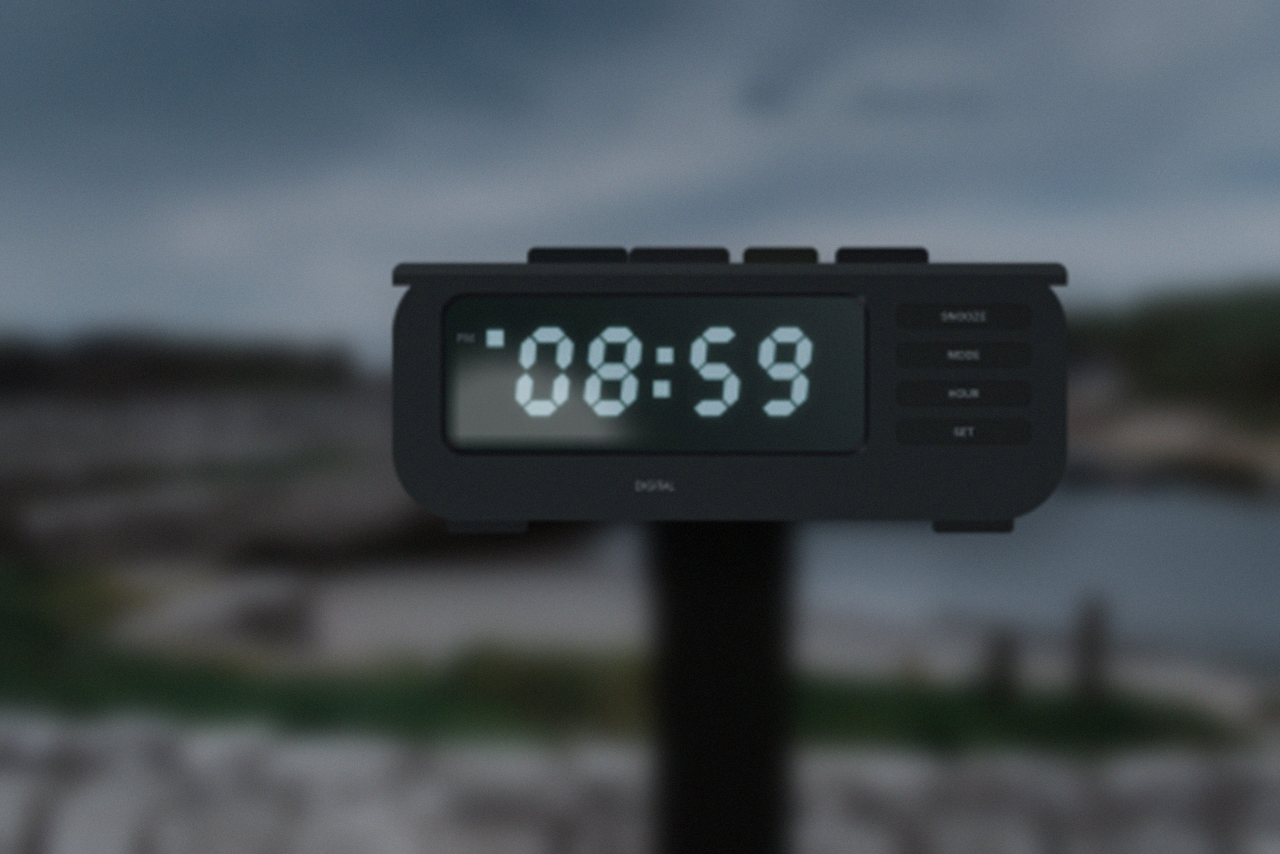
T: 8 h 59 min
